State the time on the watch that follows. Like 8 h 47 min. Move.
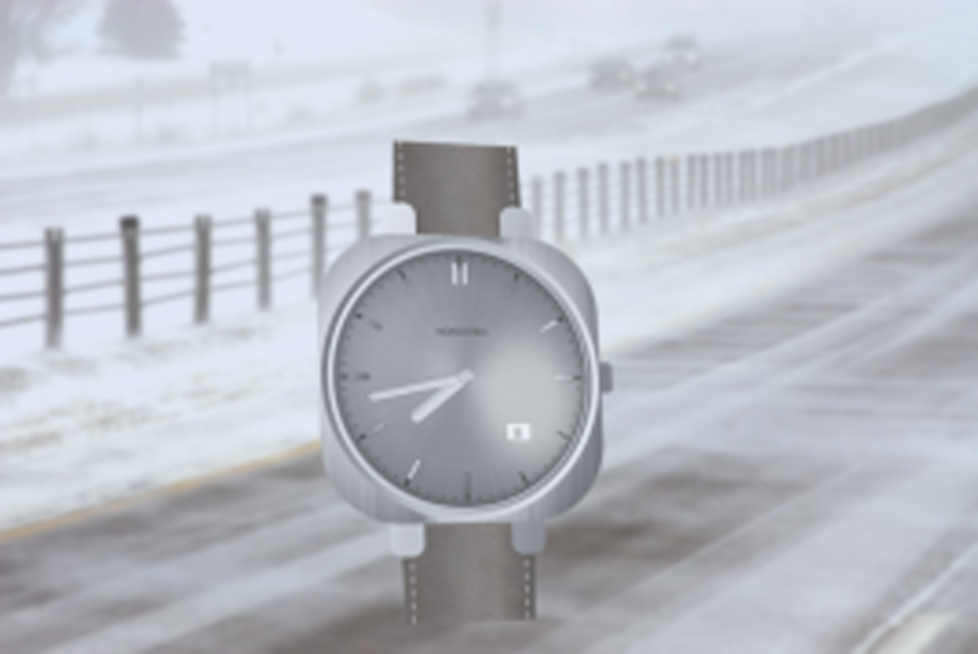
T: 7 h 43 min
